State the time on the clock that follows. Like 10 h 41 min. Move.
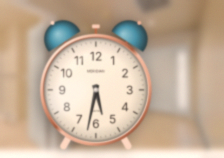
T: 5 h 32 min
